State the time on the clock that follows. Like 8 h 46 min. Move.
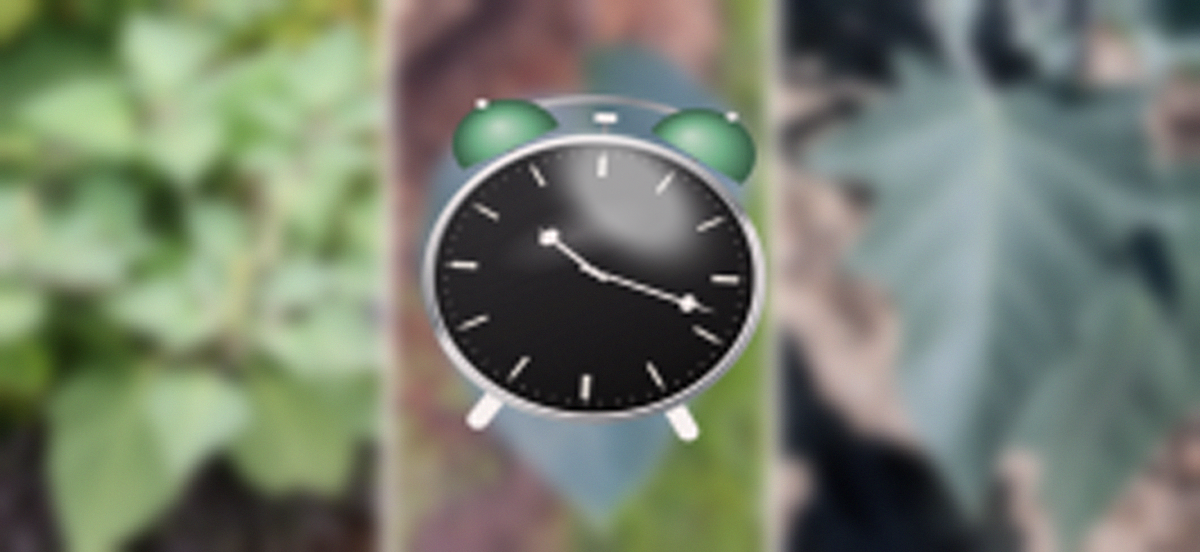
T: 10 h 18 min
